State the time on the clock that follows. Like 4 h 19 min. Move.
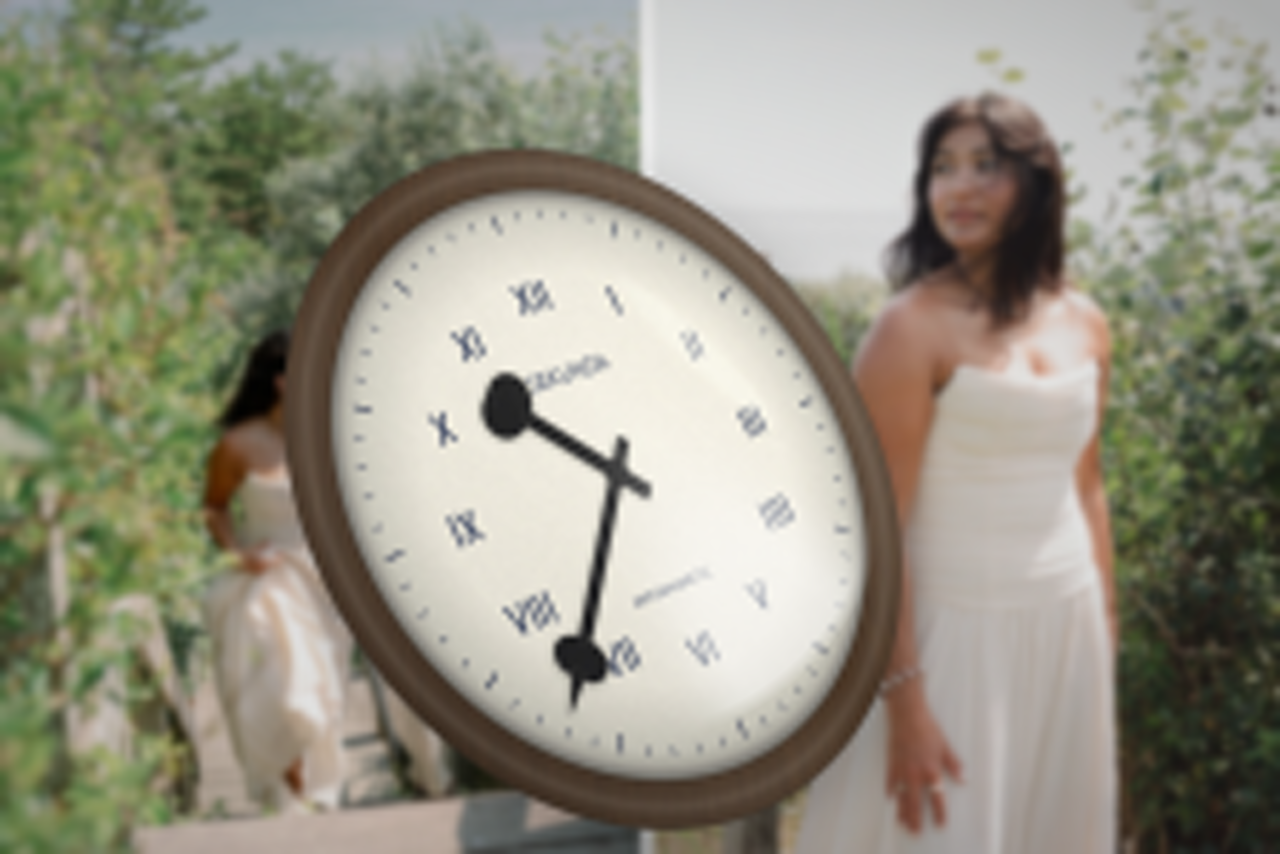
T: 10 h 37 min
